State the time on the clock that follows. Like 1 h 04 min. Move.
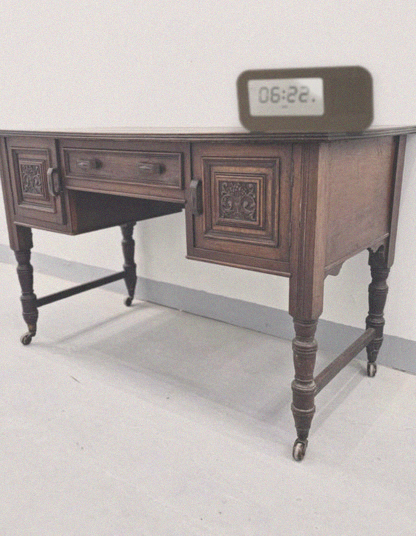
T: 6 h 22 min
